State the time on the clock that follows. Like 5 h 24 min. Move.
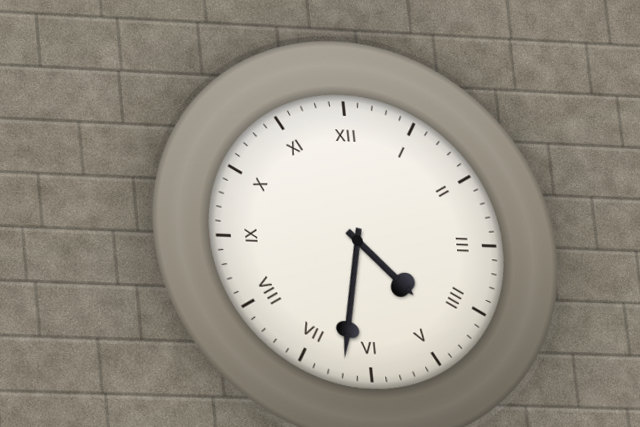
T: 4 h 32 min
